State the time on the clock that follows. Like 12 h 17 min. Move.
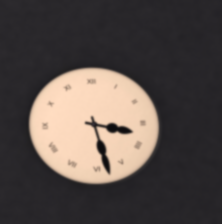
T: 3 h 28 min
